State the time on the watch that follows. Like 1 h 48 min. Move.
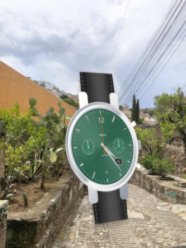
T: 4 h 24 min
